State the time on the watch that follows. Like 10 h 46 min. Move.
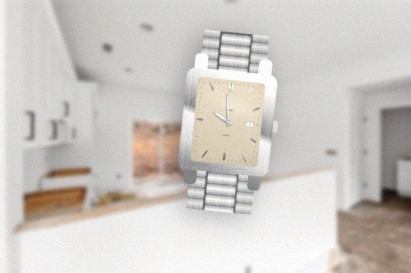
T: 9 h 59 min
